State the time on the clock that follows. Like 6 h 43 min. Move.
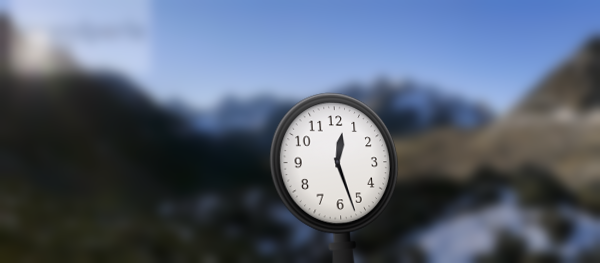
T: 12 h 27 min
